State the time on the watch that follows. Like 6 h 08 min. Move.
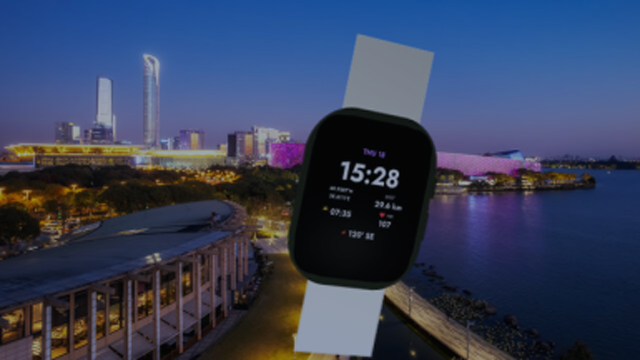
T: 15 h 28 min
